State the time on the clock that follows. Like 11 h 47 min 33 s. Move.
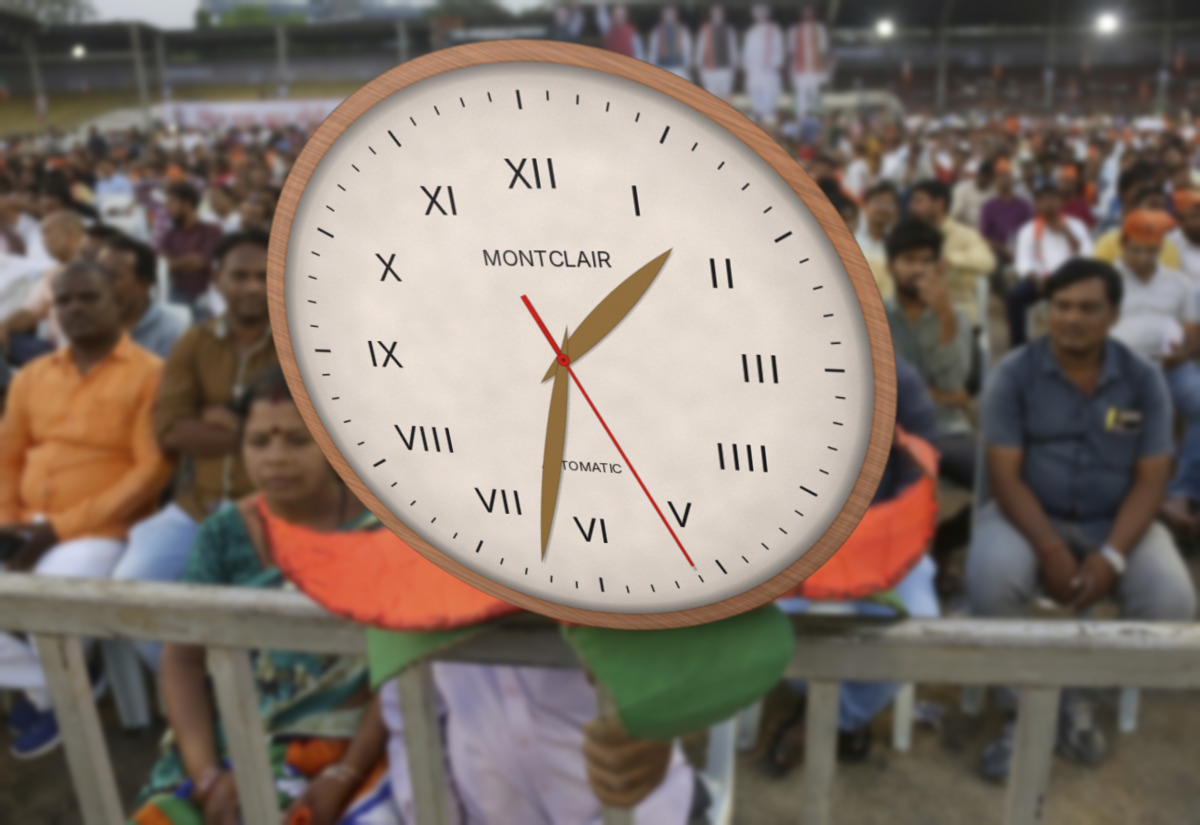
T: 1 h 32 min 26 s
